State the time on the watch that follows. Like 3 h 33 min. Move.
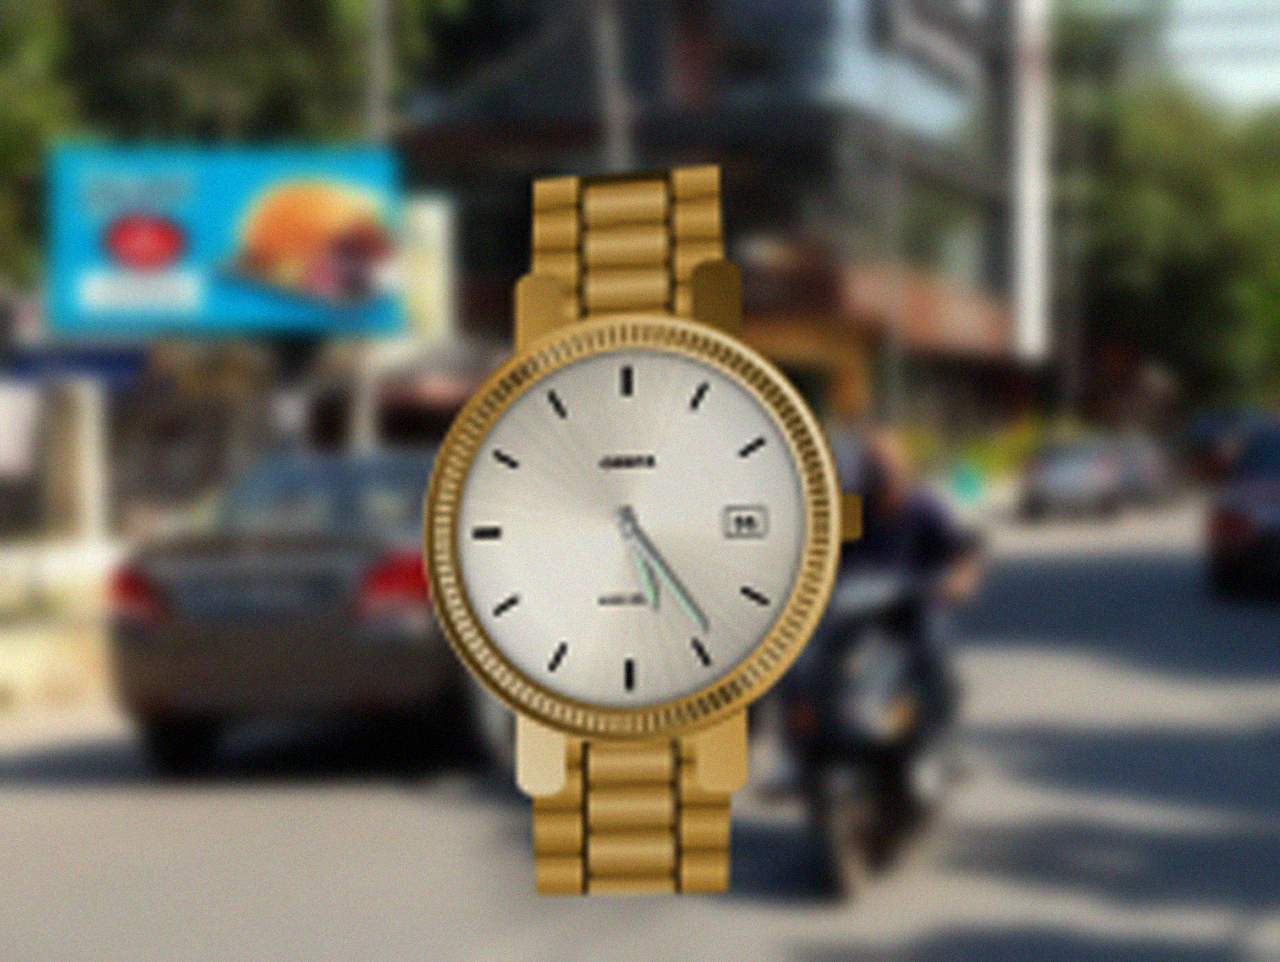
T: 5 h 24 min
